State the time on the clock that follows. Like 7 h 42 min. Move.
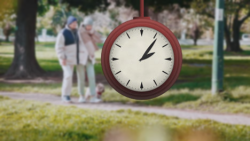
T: 2 h 06 min
